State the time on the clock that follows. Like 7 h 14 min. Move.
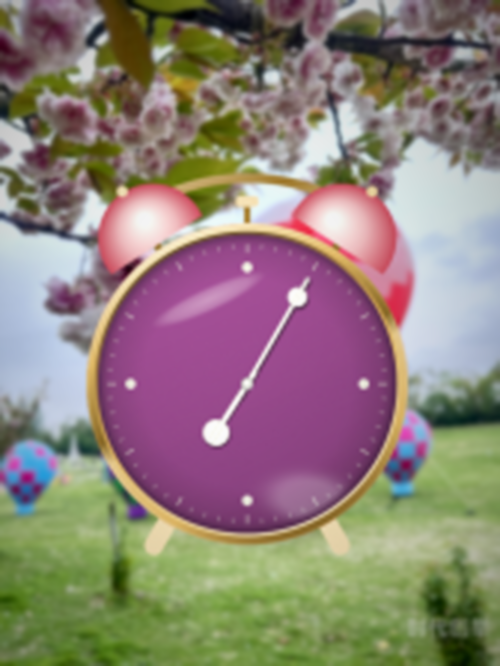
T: 7 h 05 min
